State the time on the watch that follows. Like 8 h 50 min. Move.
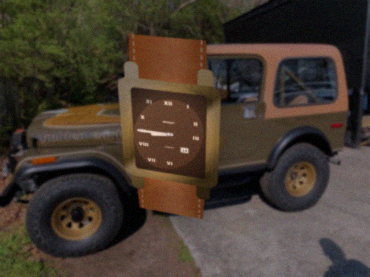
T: 8 h 45 min
